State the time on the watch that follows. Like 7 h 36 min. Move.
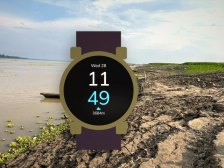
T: 11 h 49 min
